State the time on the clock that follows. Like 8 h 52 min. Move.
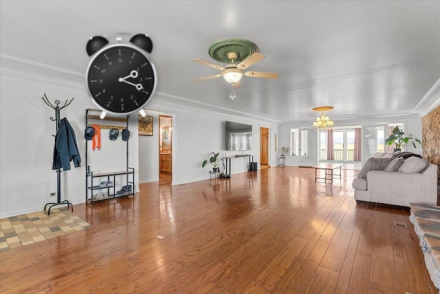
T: 2 h 19 min
